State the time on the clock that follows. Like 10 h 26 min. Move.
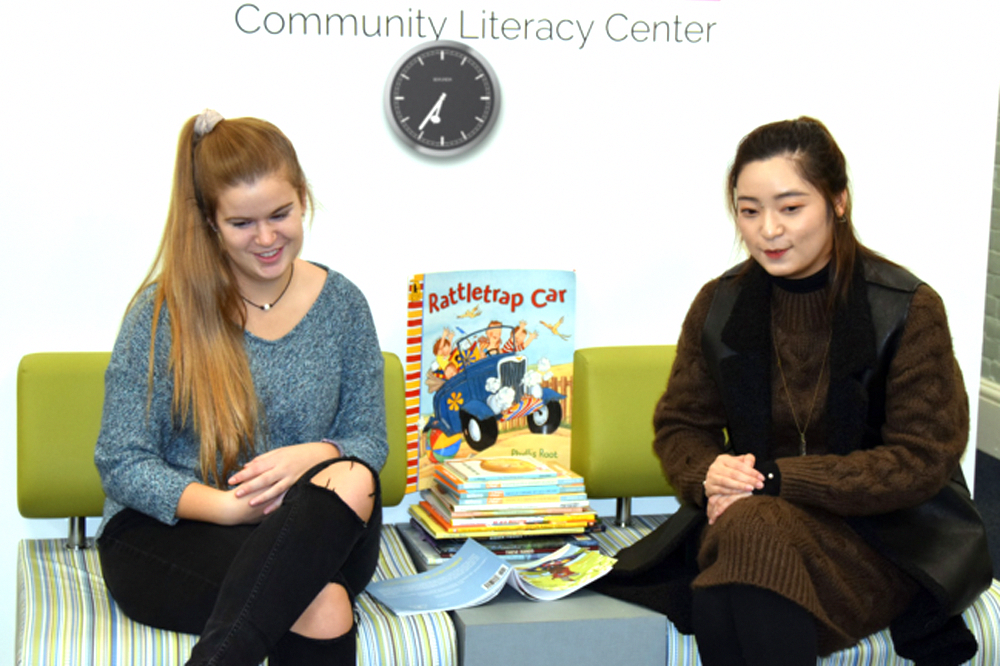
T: 6 h 36 min
